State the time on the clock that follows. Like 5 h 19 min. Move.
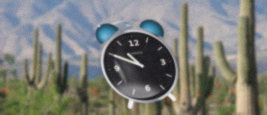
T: 10 h 50 min
